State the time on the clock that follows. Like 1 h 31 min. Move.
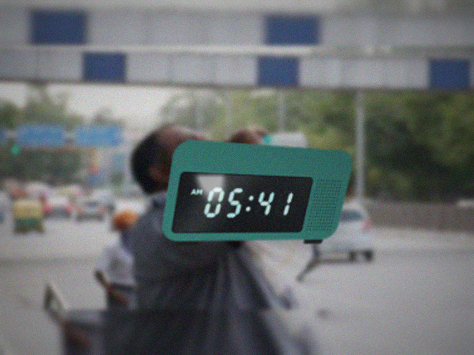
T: 5 h 41 min
